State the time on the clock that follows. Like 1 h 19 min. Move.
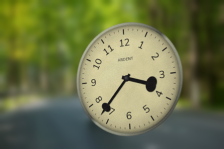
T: 3 h 37 min
